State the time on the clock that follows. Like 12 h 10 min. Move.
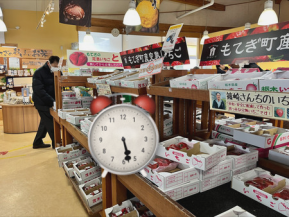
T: 5 h 28 min
